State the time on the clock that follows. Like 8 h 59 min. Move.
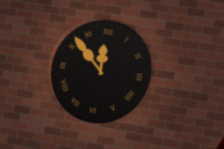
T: 11 h 52 min
